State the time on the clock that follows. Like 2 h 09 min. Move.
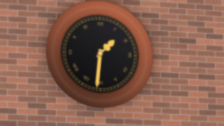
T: 1 h 31 min
